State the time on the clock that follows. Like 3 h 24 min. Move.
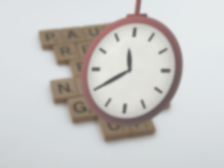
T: 11 h 40 min
